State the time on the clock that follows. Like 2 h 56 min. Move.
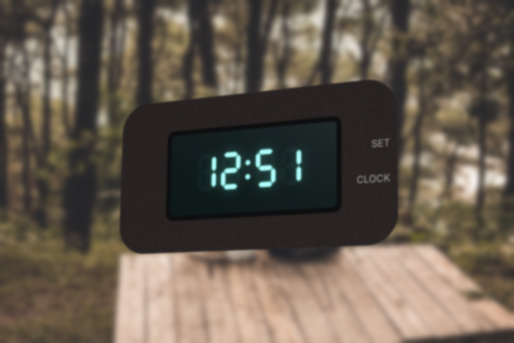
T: 12 h 51 min
